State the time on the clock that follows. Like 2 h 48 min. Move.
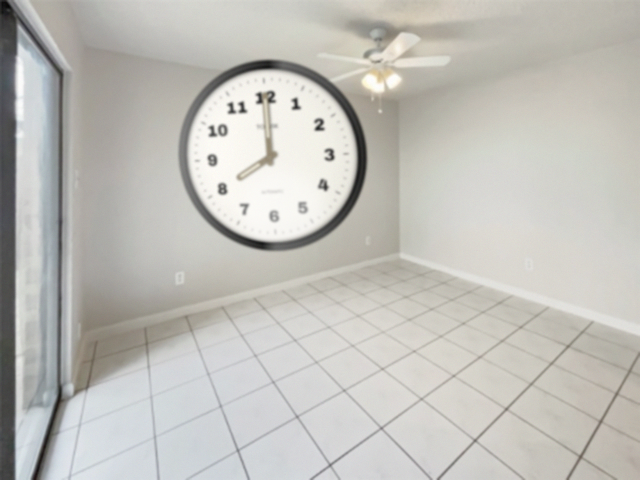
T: 8 h 00 min
